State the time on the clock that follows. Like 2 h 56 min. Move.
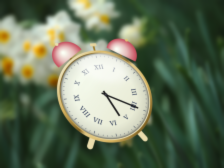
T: 5 h 20 min
